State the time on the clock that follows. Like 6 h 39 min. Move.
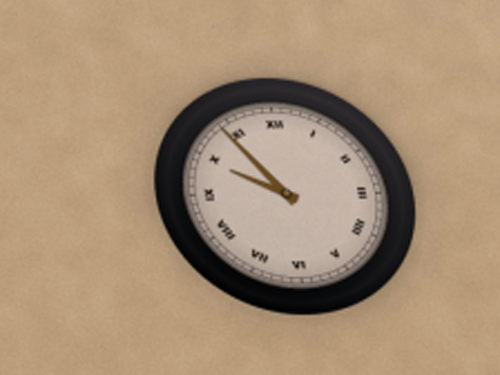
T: 9 h 54 min
